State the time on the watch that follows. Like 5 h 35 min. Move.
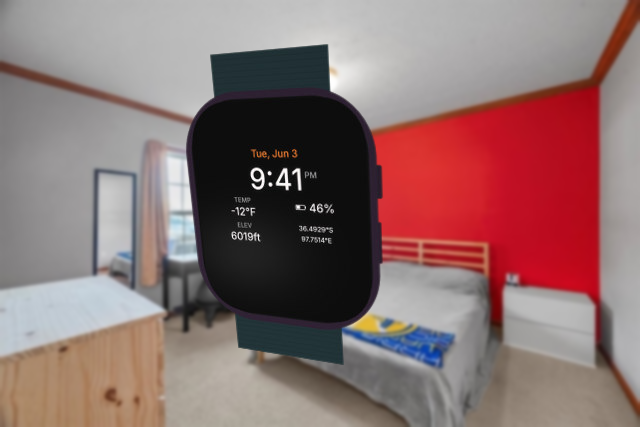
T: 9 h 41 min
